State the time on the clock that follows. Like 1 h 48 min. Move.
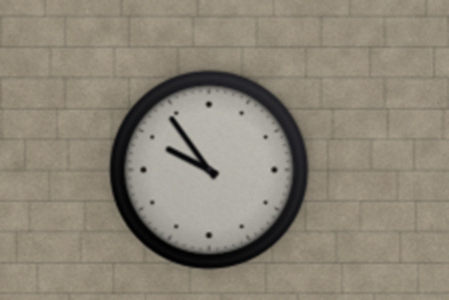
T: 9 h 54 min
